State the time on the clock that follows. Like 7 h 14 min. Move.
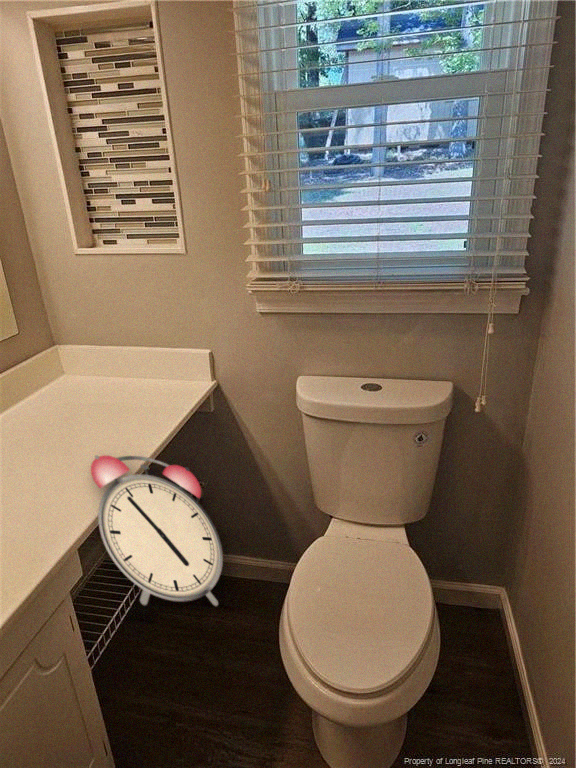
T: 4 h 54 min
